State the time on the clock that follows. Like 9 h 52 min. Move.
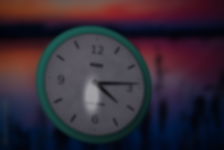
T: 4 h 14 min
